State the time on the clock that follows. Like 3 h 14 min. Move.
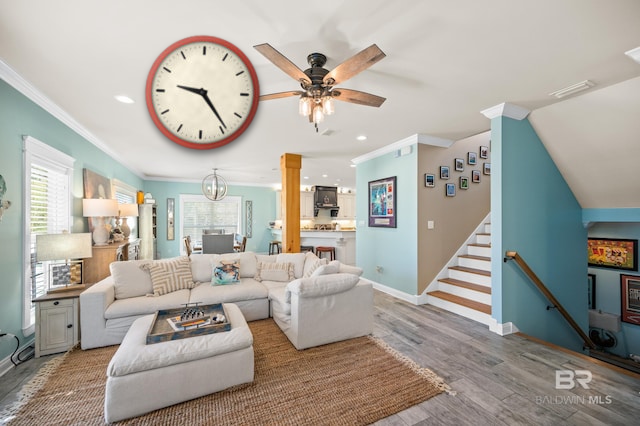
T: 9 h 24 min
